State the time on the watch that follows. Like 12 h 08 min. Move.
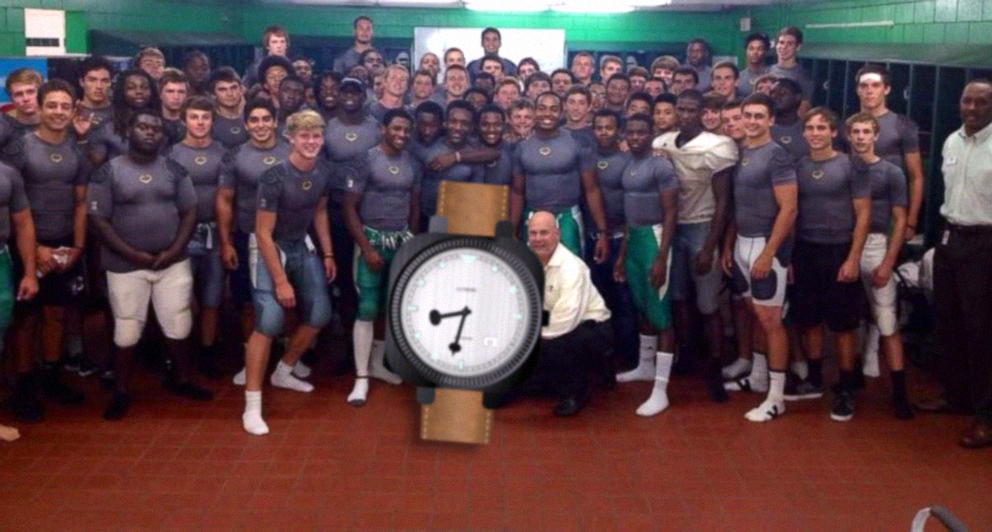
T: 8 h 32 min
